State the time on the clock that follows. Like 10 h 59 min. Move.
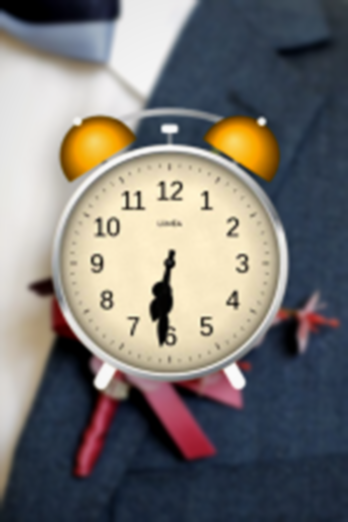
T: 6 h 31 min
